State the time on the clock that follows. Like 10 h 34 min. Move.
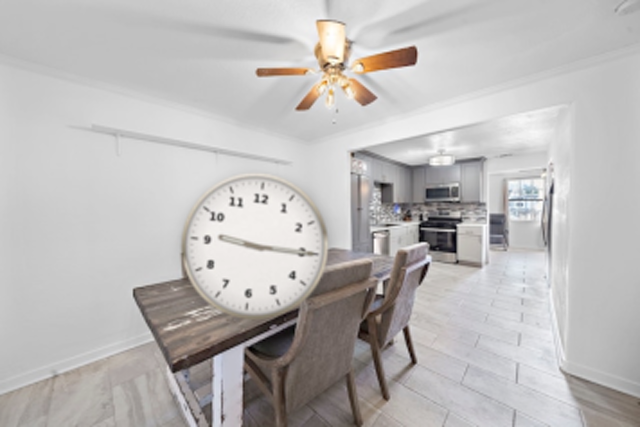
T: 9 h 15 min
